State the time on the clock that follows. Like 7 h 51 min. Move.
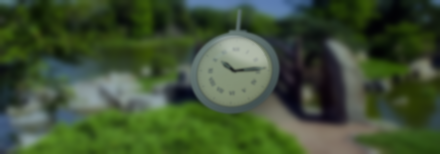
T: 10 h 14 min
